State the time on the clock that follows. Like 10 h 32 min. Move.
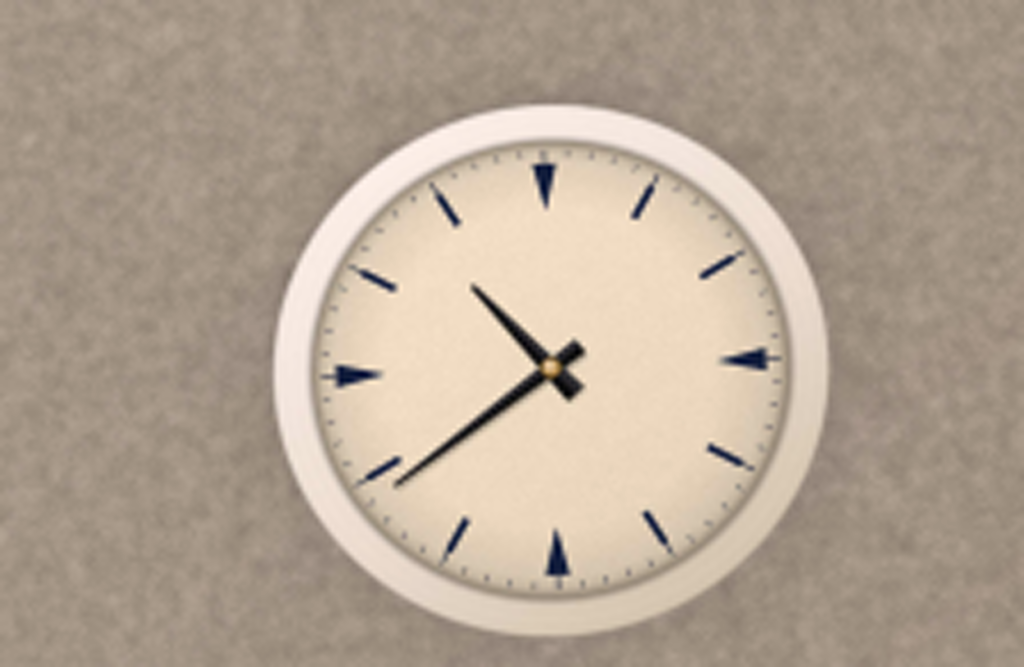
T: 10 h 39 min
